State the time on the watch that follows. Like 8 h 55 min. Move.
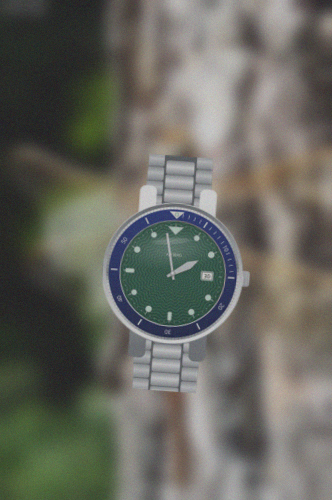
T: 1 h 58 min
